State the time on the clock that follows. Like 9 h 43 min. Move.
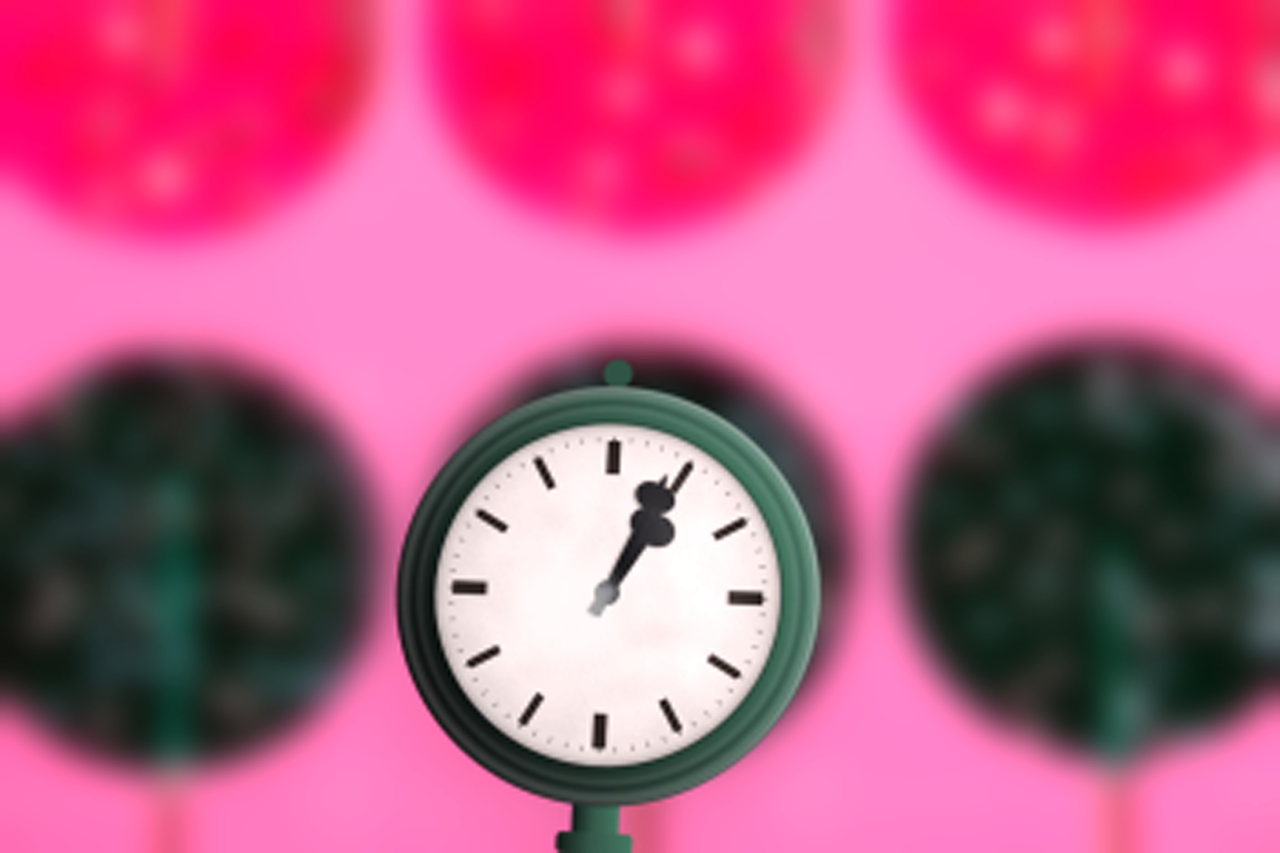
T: 1 h 04 min
